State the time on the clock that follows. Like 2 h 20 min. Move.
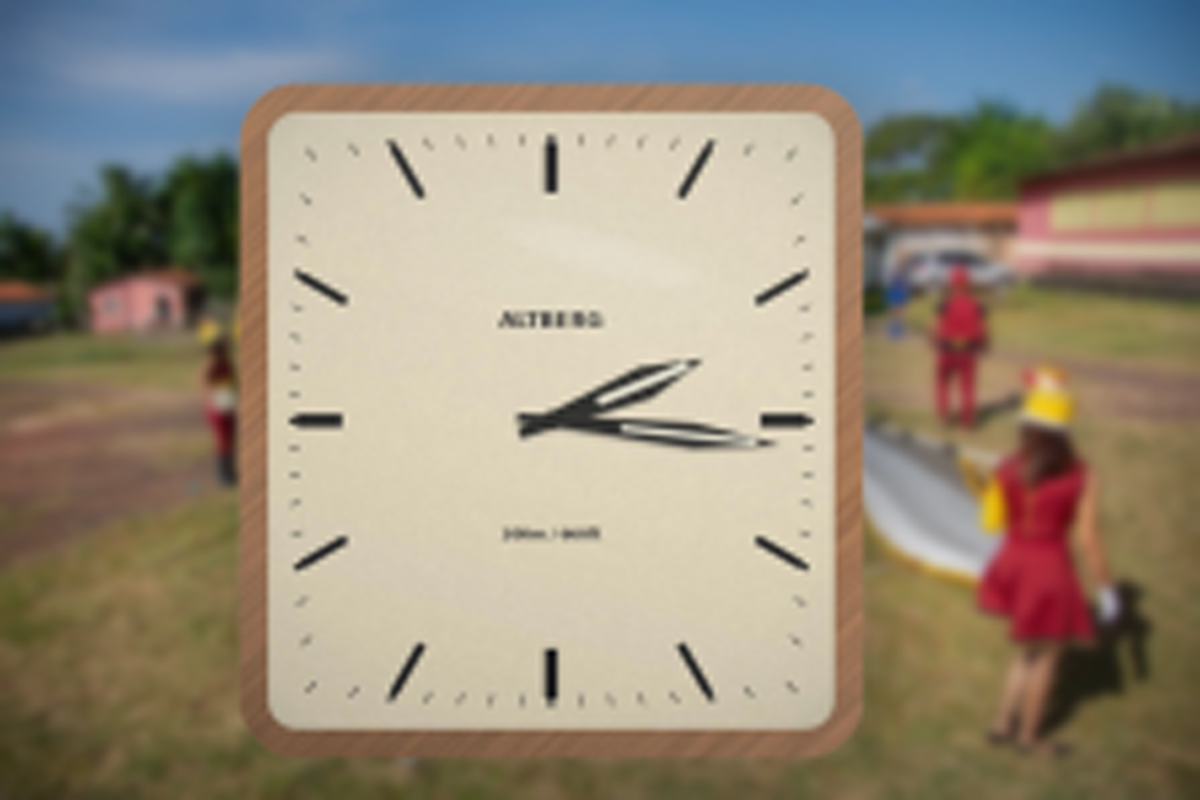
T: 2 h 16 min
